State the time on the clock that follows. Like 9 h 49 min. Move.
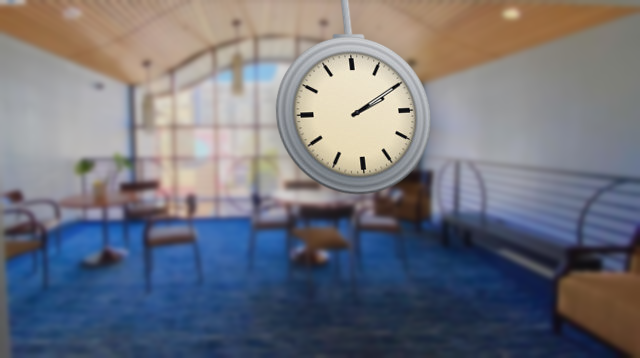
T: 2 h 10 min
